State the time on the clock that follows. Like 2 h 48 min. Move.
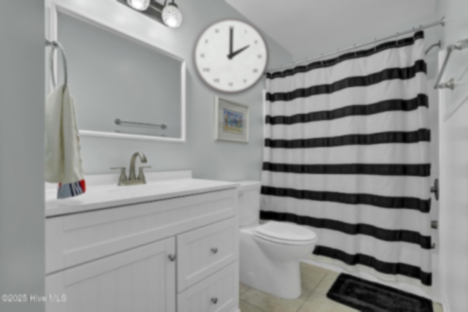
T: 2 h 00 min
